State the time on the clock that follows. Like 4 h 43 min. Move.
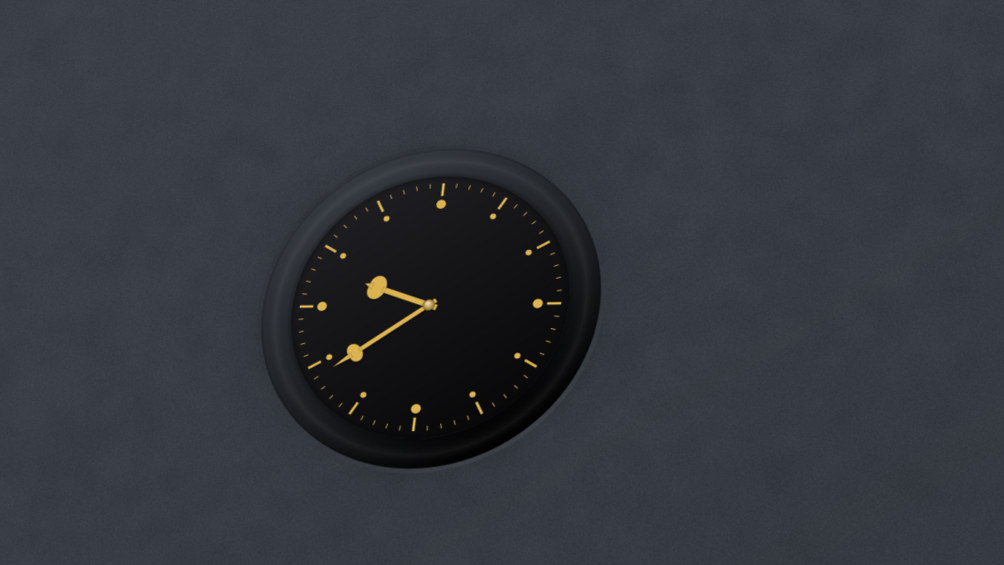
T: 9 h 39 min
